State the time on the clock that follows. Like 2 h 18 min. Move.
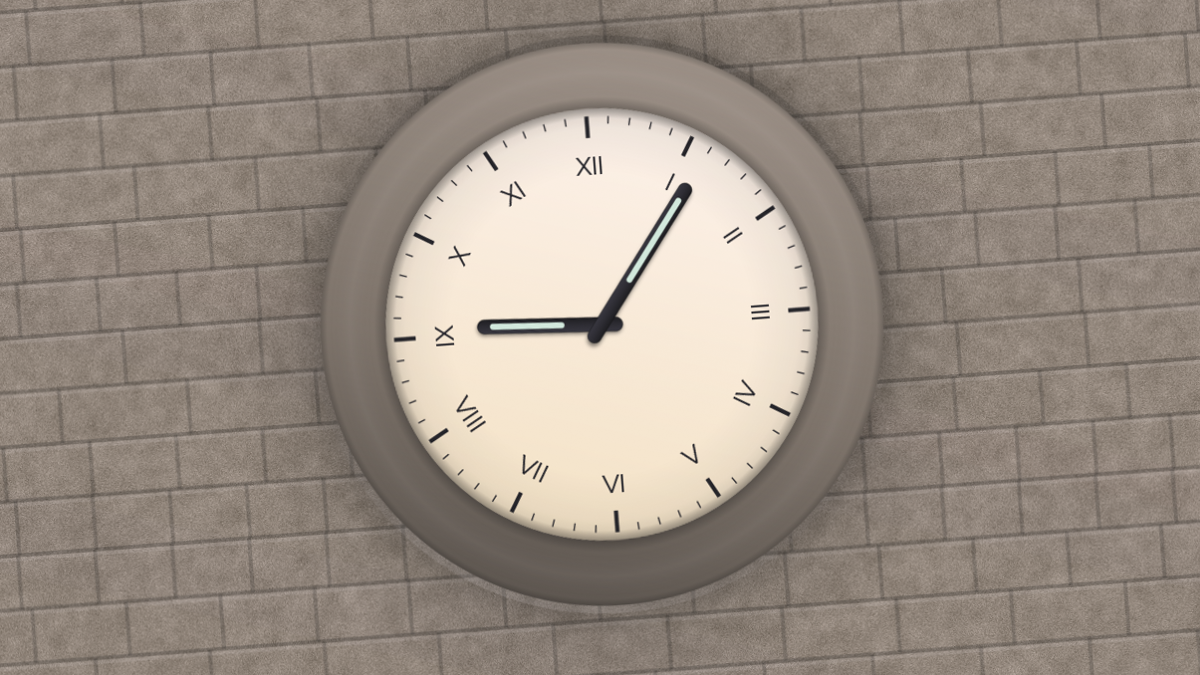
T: 9 h 06 min
